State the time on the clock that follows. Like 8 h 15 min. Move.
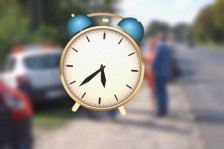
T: 5 h 38 min
